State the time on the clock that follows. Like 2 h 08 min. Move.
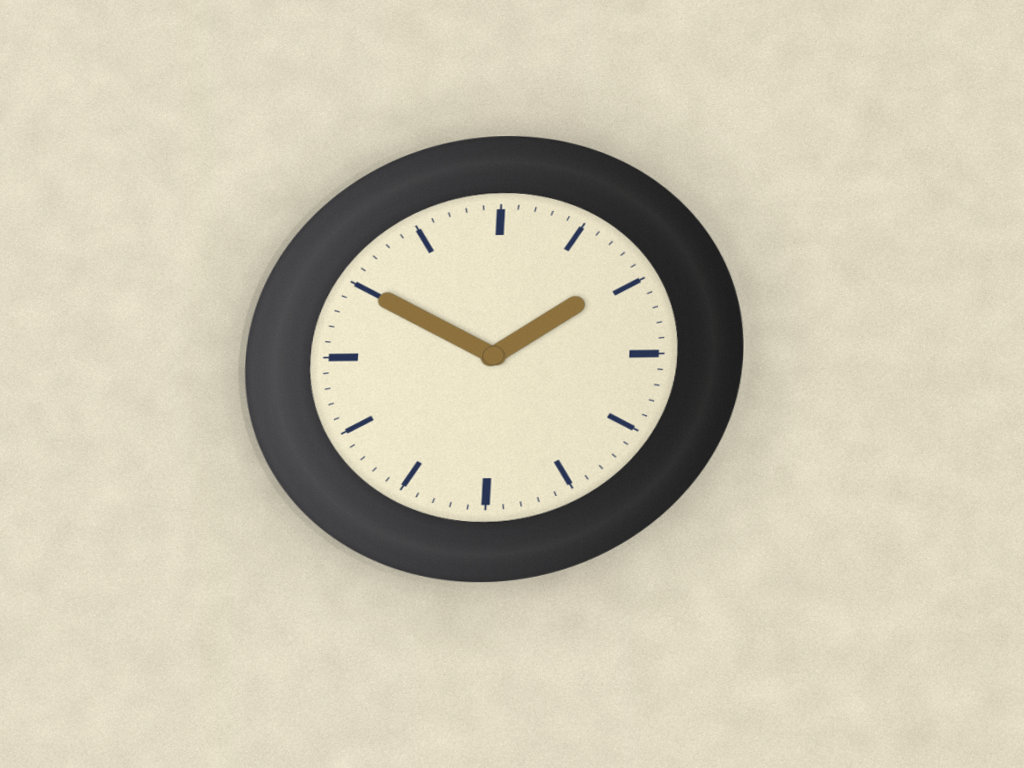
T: 1 h 50 min
